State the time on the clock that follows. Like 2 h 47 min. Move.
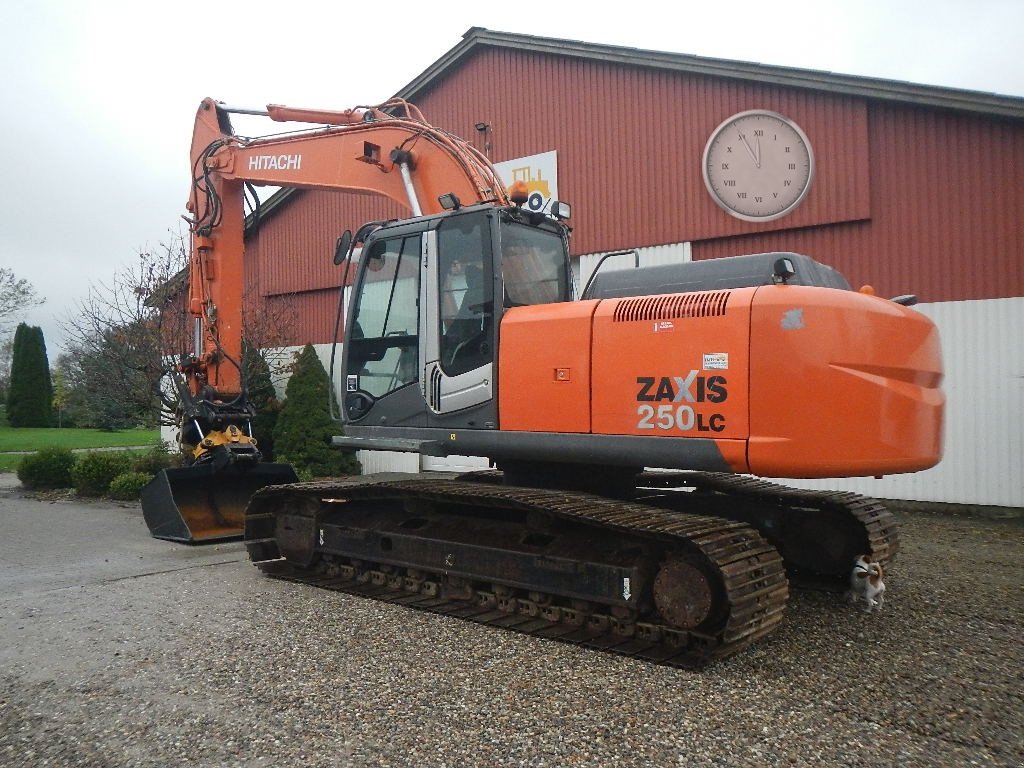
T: 11 h 55 min
